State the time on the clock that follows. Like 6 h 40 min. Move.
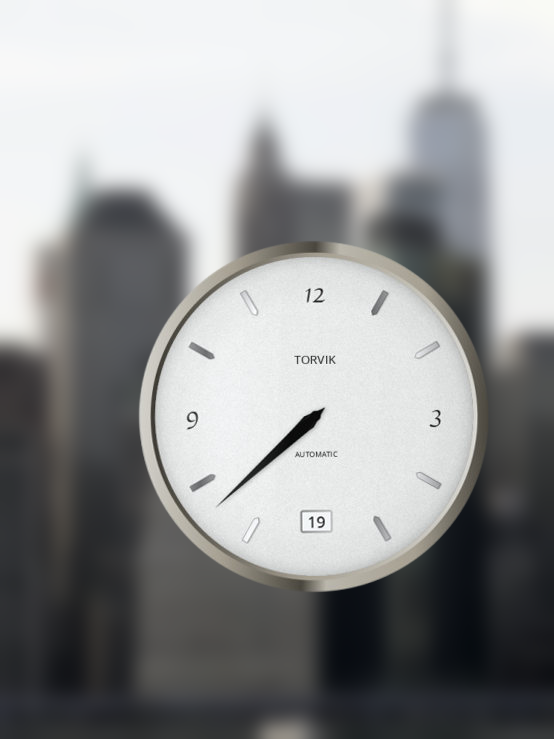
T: 7 h 38 min
